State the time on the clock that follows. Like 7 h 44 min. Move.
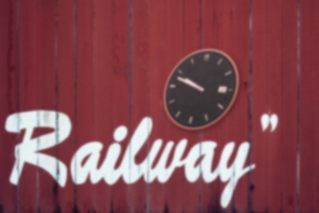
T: 9 h 48 min
